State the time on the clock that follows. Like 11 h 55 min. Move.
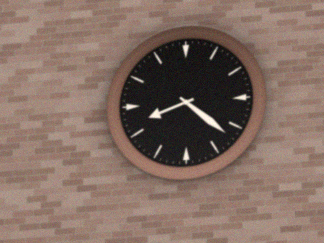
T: 8 h 22 min
